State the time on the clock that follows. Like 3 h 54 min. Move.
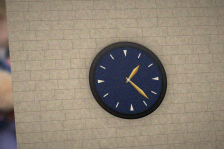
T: 1 h 23 min
